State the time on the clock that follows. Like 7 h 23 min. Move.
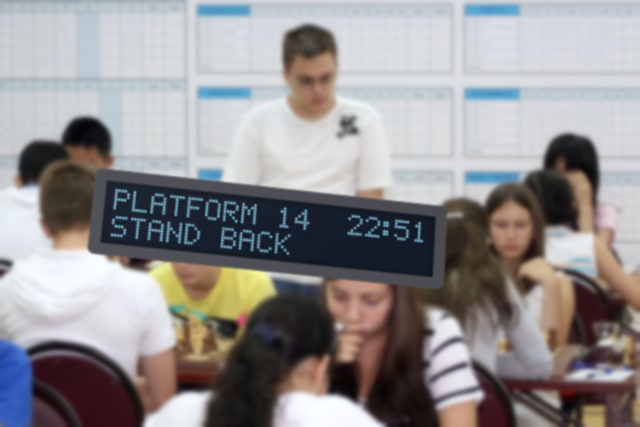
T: 22 h 51 min
